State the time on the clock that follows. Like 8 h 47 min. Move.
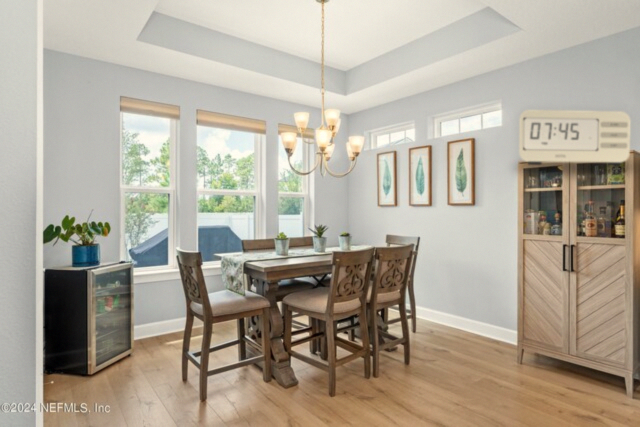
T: 7 h 45 min
